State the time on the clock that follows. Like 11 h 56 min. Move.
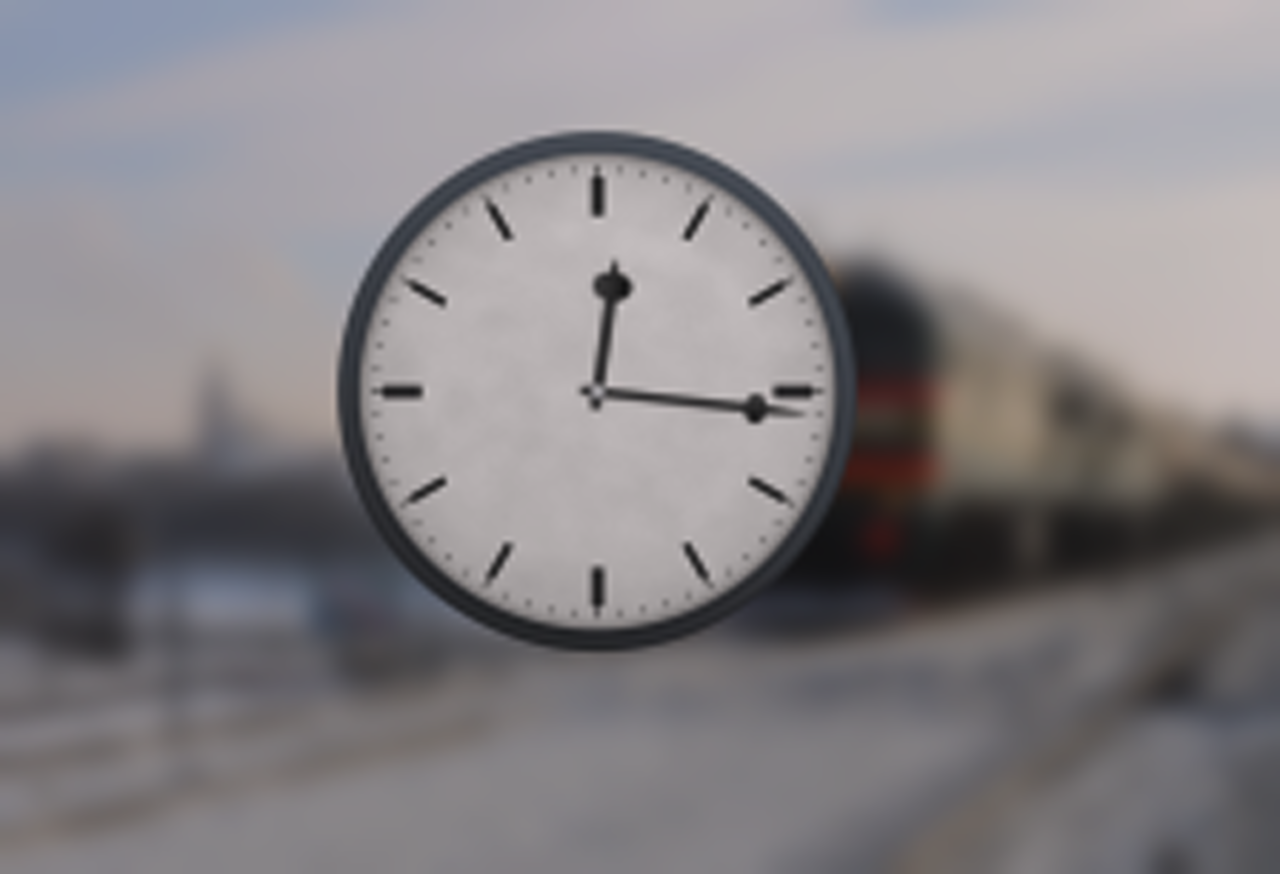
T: 12 h 16 min
